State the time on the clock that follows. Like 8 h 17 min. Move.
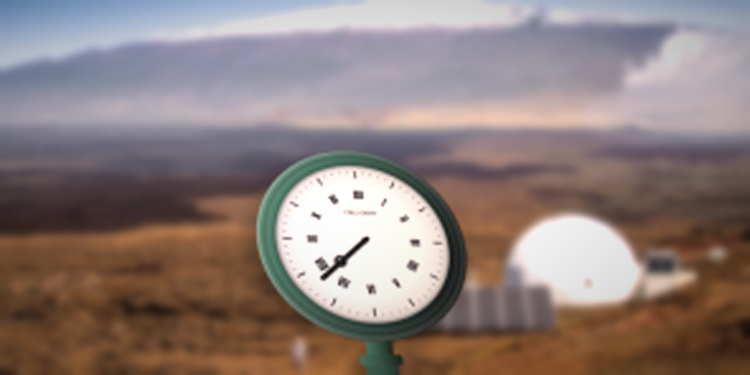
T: 7 h 38 min
